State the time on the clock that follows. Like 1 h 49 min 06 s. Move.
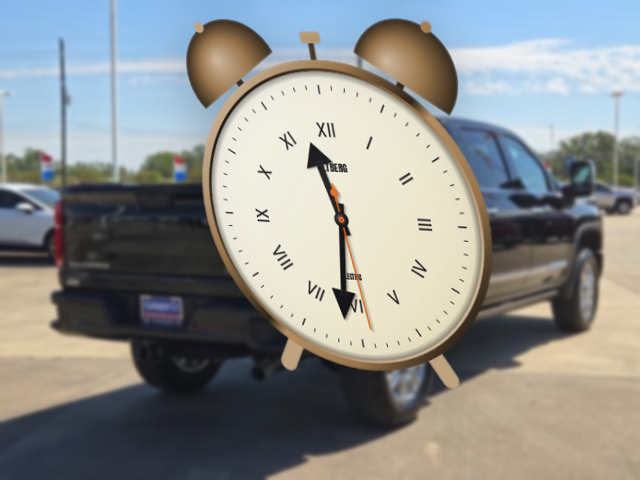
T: 11 h 31 min 29 s
